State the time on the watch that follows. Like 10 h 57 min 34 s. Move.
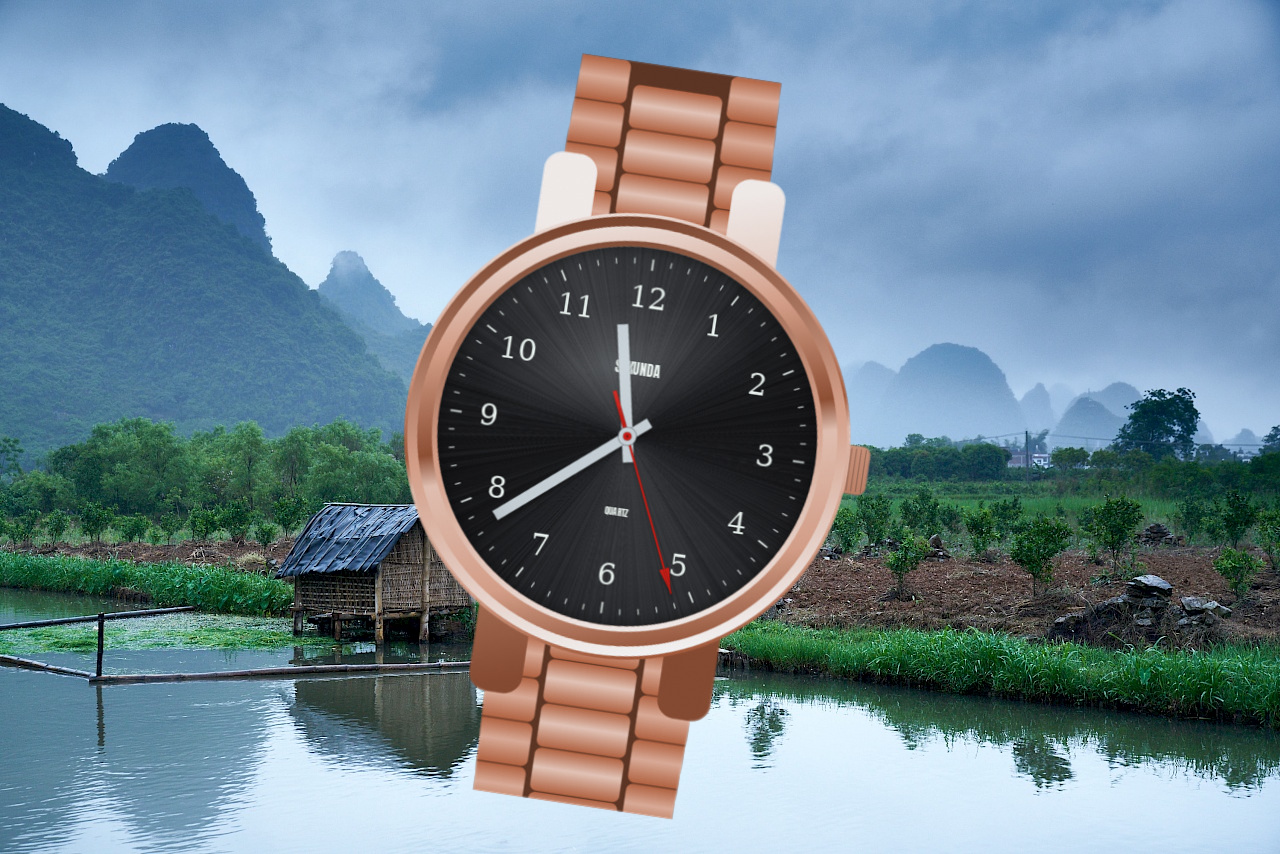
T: 11 h 38 min 26 s
